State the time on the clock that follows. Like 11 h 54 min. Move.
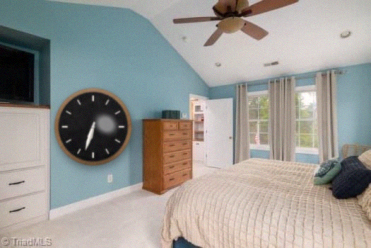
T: 6 h 33 min
